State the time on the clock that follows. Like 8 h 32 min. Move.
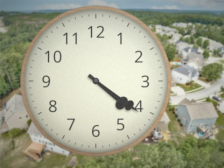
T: 4 h 21 min
